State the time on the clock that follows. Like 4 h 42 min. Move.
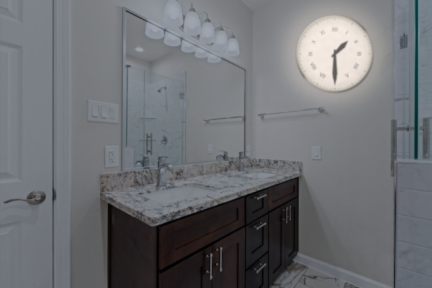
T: 1 h 30 min
